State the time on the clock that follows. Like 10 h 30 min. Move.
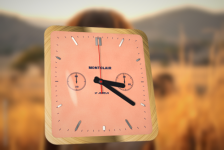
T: 3 h 21 min
